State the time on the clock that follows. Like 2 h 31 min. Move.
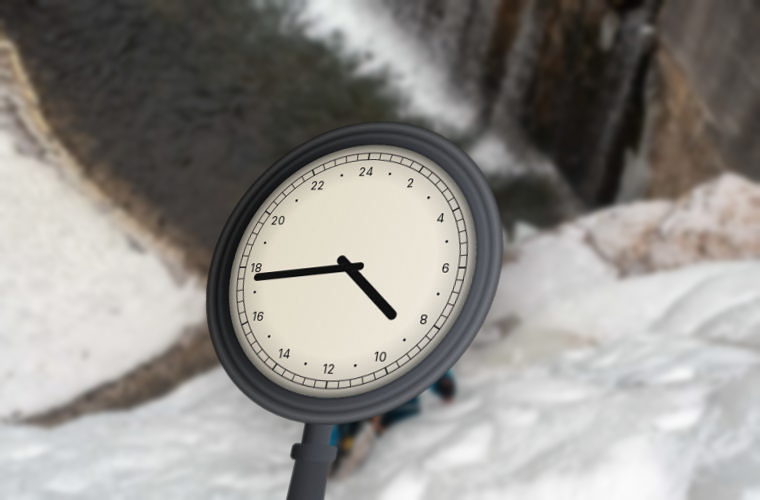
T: 8 h 44 min
